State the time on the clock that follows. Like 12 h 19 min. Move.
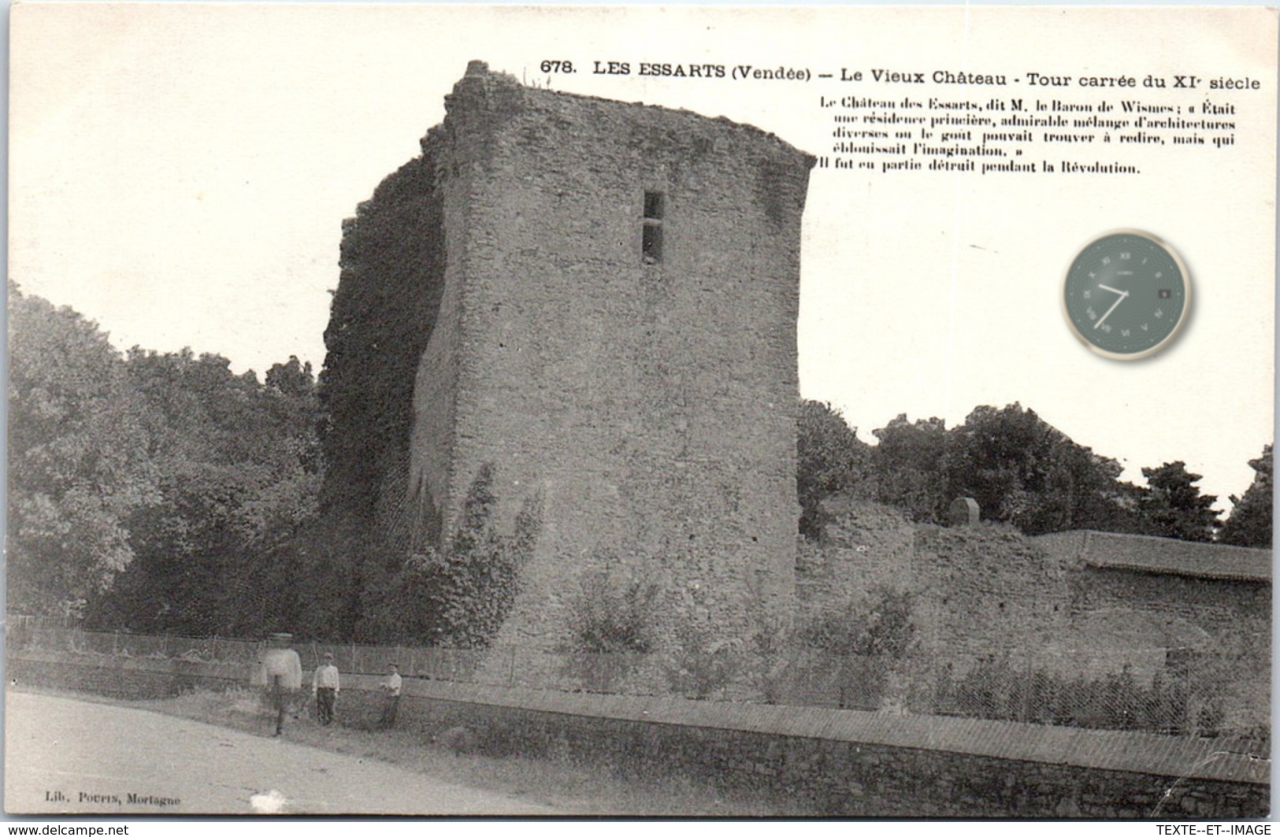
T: 9 h 37 min
